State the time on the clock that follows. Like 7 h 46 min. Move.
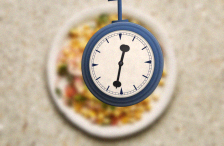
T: 12 h 32 min
